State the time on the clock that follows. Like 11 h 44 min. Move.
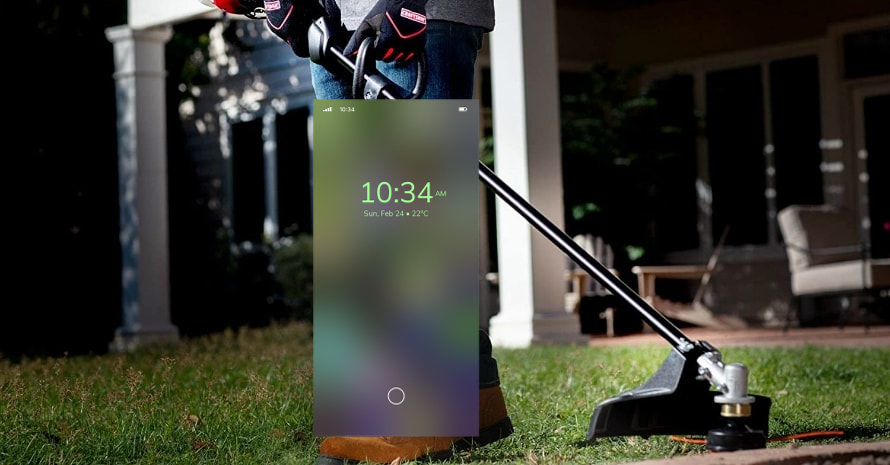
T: 10 h 34 min
